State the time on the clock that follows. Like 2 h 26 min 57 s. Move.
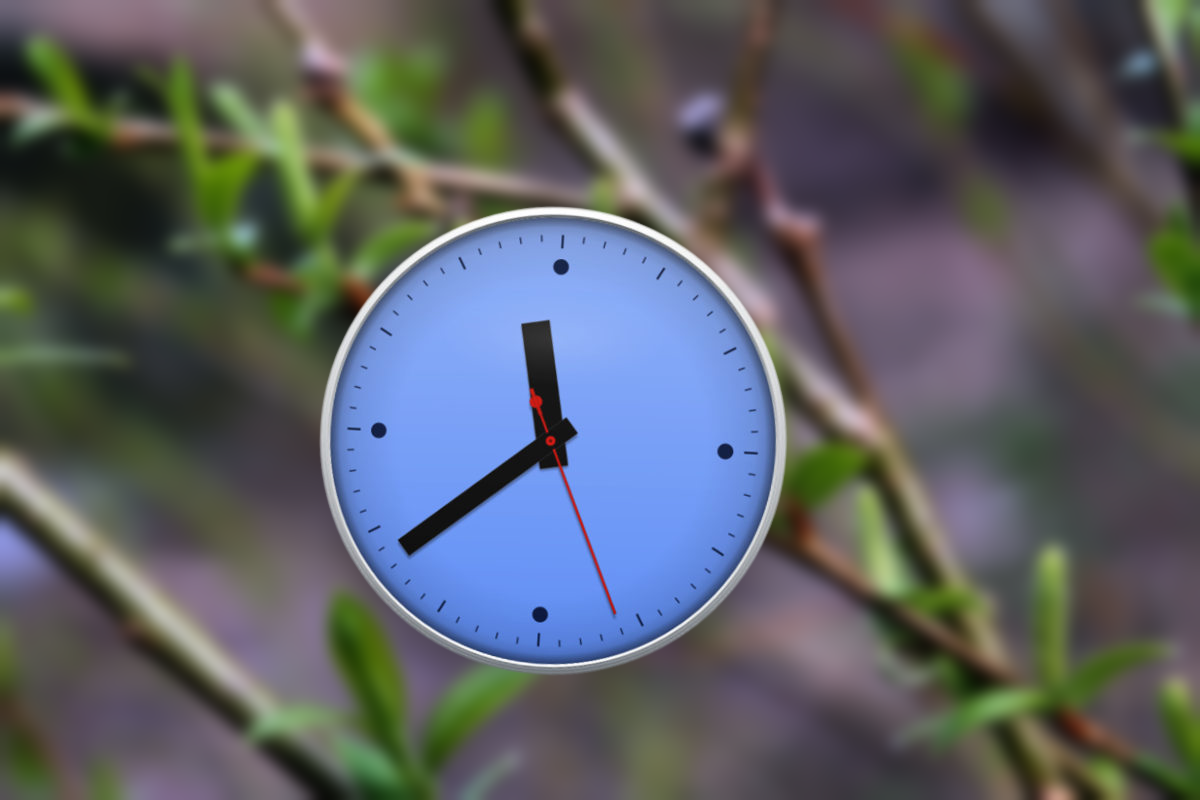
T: 11 h 38 min 26 s
